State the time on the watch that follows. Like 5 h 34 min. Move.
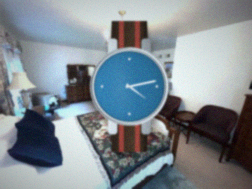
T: 4 h 13 min
